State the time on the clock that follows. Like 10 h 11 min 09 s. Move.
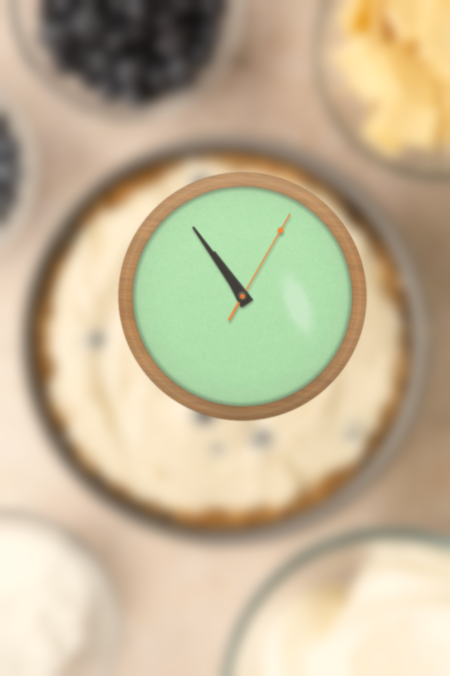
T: 10 h 54 min 05 s
